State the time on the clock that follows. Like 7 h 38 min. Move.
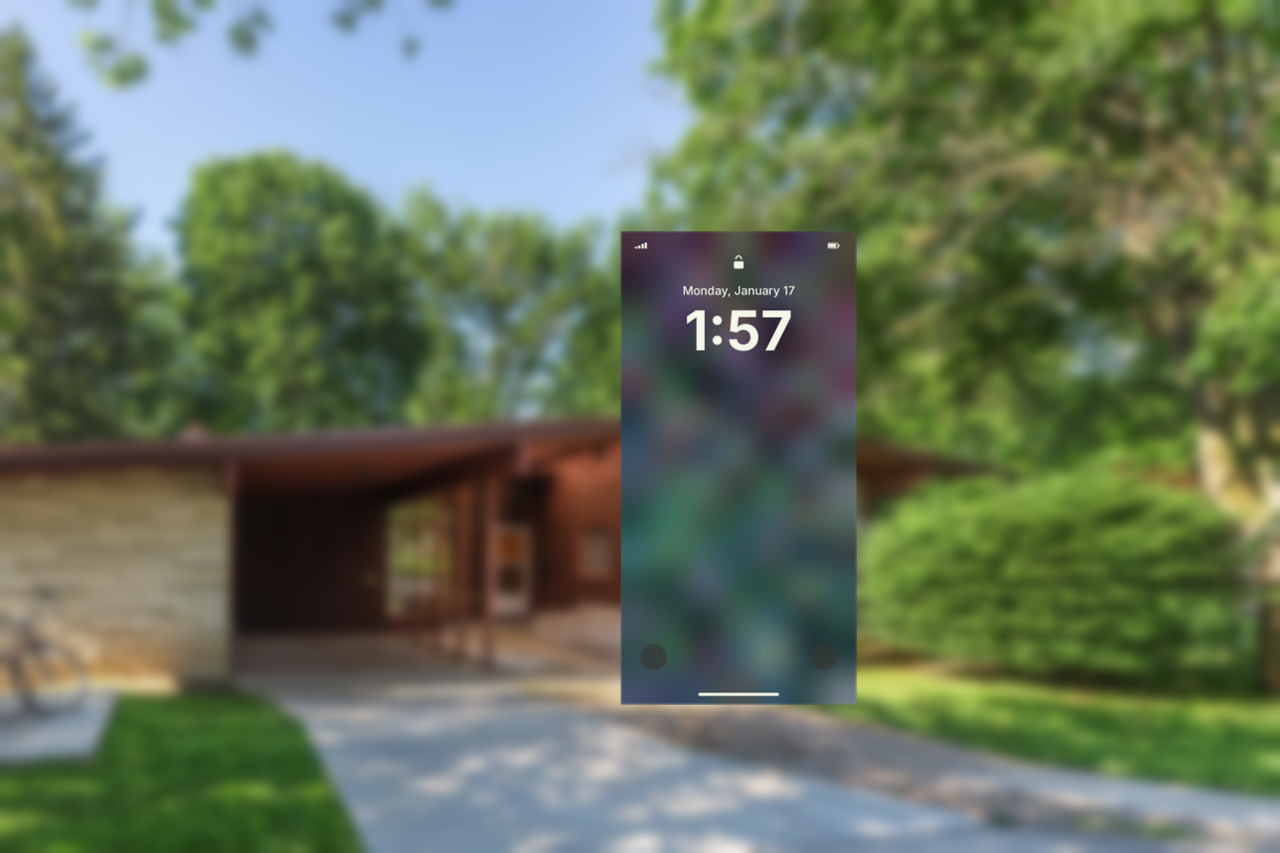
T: 1 h 57 min
